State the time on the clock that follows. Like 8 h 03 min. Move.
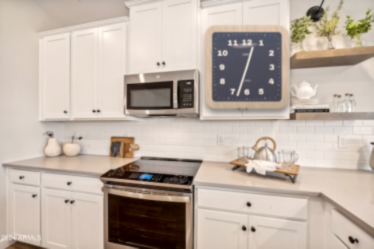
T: 12 h 33 min
